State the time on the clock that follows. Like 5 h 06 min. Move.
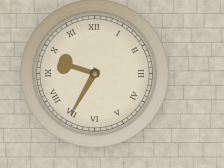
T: 9 h 35 min
